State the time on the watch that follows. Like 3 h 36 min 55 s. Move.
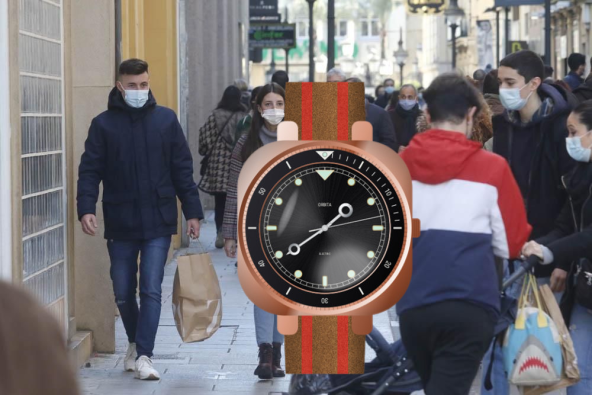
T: 1 h 39 min 13 s
